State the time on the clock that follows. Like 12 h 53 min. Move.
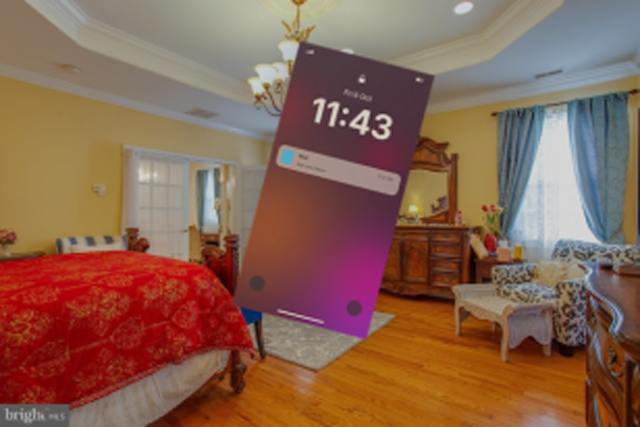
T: 11 h 43 min
